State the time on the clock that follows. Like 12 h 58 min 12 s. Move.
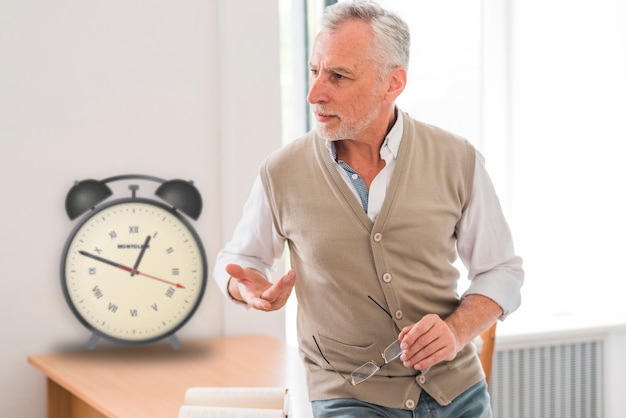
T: 12 h 48 min 18 s
